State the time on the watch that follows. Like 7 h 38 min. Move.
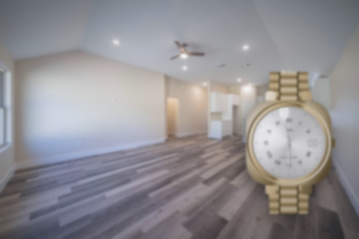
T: 11 h 30 min
